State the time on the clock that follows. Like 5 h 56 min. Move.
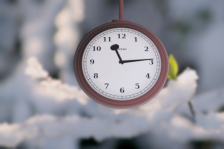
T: 11 h 14 min
